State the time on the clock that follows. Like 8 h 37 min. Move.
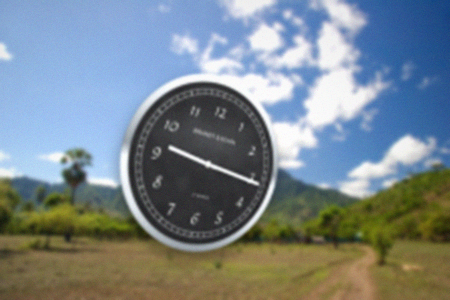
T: 9 h 16 min
